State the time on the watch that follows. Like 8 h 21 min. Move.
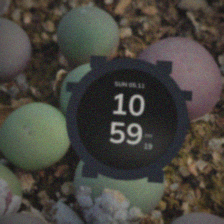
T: 10 h 59 min
